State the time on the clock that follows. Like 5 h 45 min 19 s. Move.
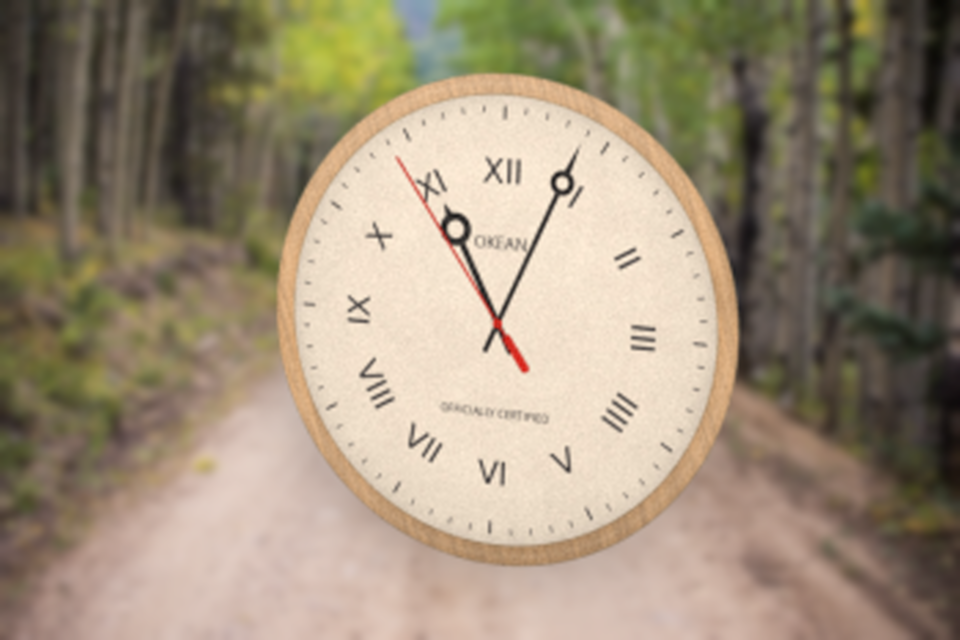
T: 11 h 03 min 54 s
